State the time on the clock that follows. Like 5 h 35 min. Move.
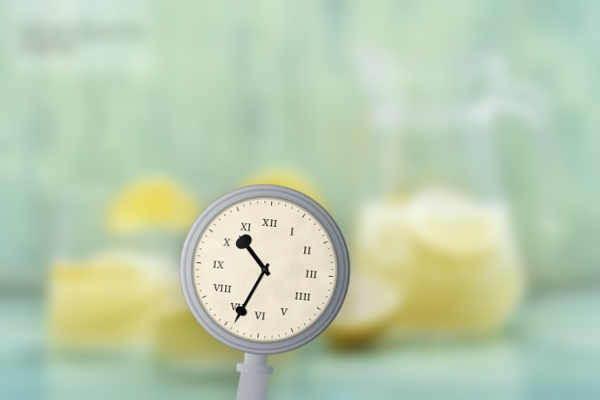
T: 10 h 34 min
